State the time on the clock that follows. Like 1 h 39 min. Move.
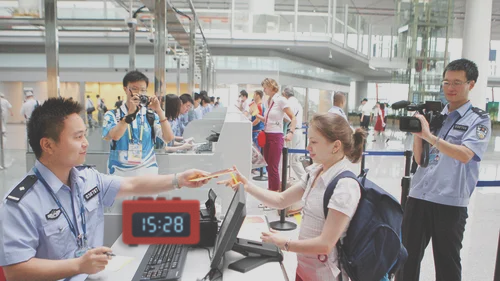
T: 15 h 28 min
